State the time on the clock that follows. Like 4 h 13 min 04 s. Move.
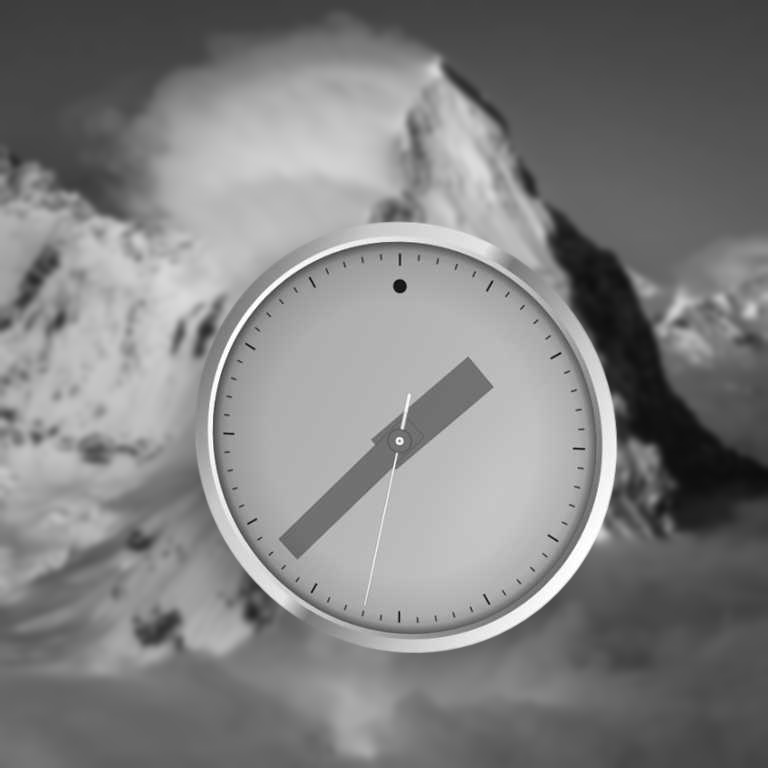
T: 1 h 37 min 32 s
